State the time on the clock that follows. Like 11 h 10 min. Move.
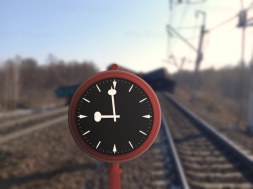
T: 8 h 59 min
